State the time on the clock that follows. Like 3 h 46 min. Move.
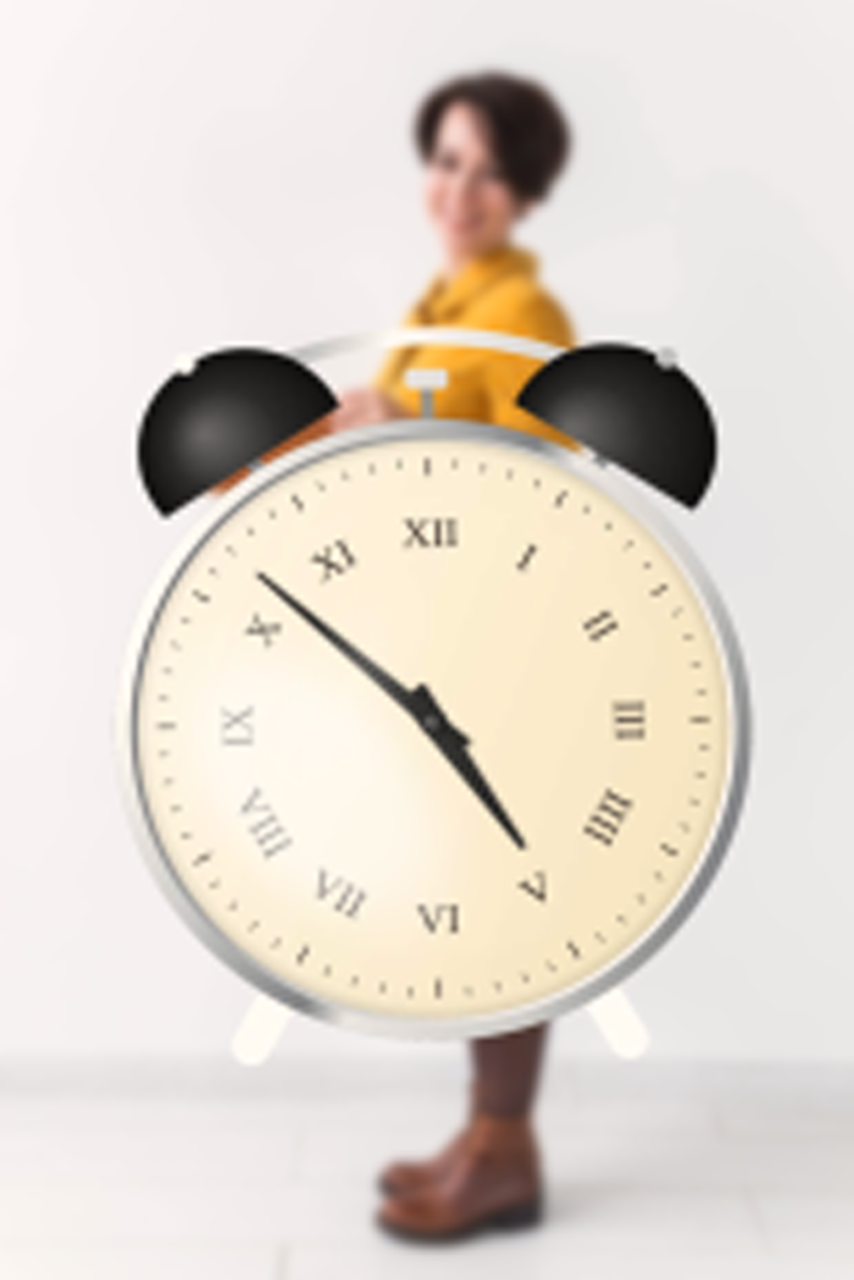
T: 4 h 52 min
